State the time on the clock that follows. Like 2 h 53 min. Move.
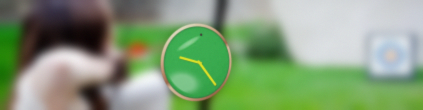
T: 9 h 23 min
